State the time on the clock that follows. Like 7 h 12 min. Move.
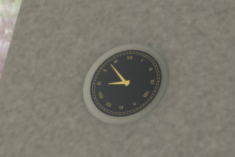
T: 8 h 53 min
